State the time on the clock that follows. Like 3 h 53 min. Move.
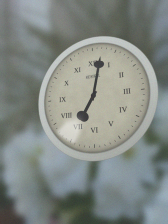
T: 7 h 02 min
